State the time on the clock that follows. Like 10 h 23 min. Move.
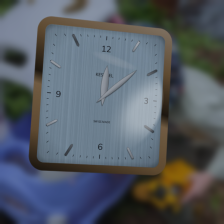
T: 12 h 08 min
